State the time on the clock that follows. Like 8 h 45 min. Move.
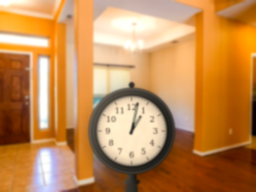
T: 1 h 02 min
